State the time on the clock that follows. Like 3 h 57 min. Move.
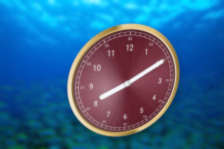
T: 8 h 10 min
